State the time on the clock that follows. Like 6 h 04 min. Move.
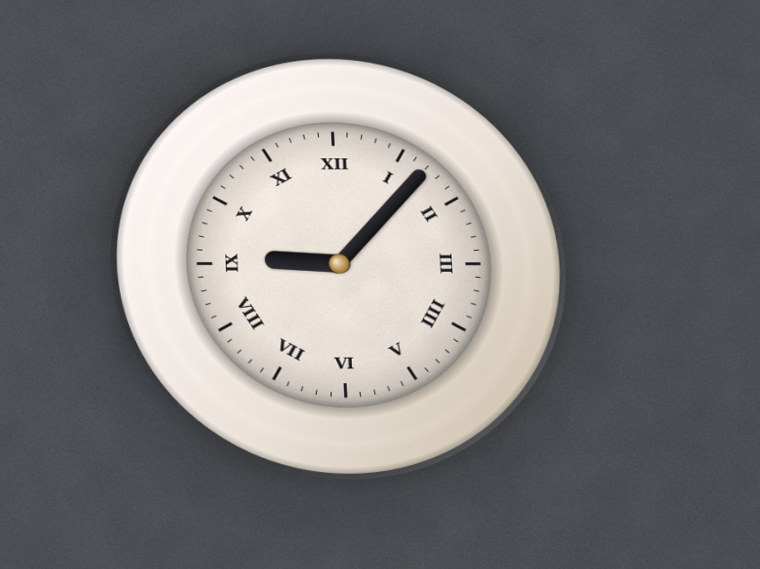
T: 9 h 07 min
